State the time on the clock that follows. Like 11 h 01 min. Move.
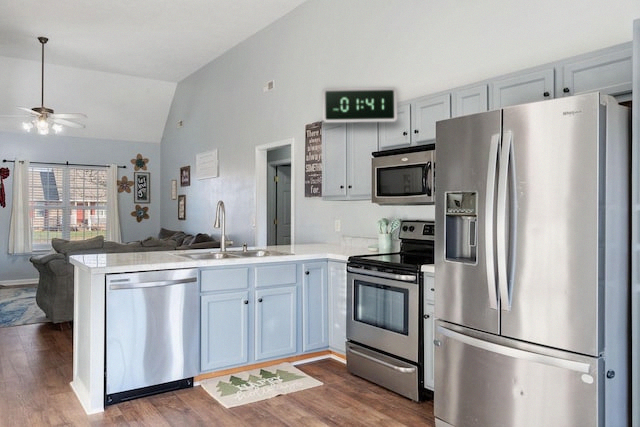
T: 1 h 41 min
